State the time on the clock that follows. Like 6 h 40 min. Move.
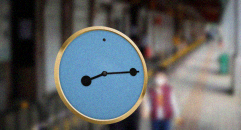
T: 8 h 14 min
